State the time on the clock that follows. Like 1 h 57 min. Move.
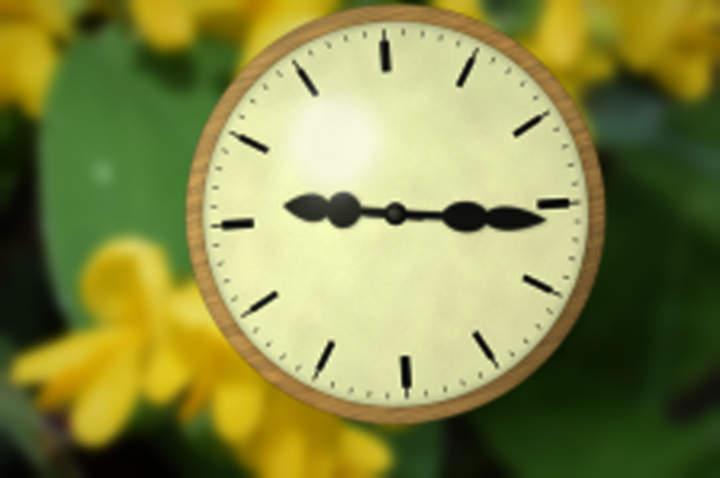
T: 9 h 16 min
